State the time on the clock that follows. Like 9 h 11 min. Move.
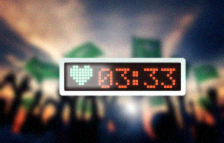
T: 3 h 33 min
